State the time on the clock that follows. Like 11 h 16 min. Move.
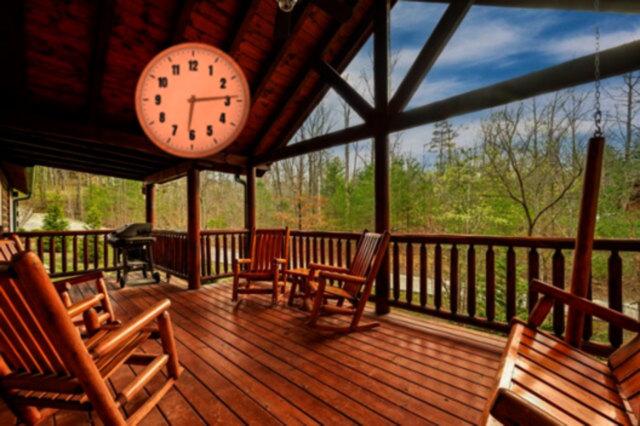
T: 6 h 14 min
